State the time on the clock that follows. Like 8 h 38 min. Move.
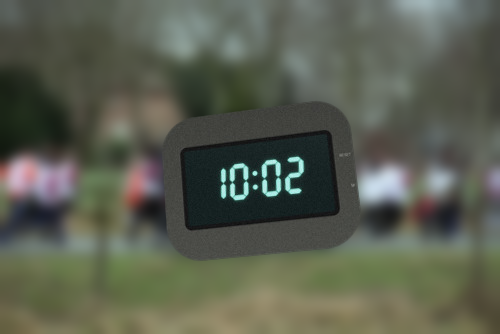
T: 10 h 02 min
